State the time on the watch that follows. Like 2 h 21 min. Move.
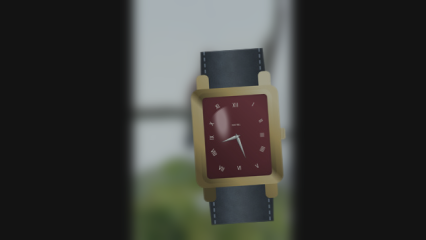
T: 8 h 27 min
